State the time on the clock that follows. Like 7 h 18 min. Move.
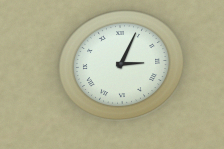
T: 3 h 04 min
